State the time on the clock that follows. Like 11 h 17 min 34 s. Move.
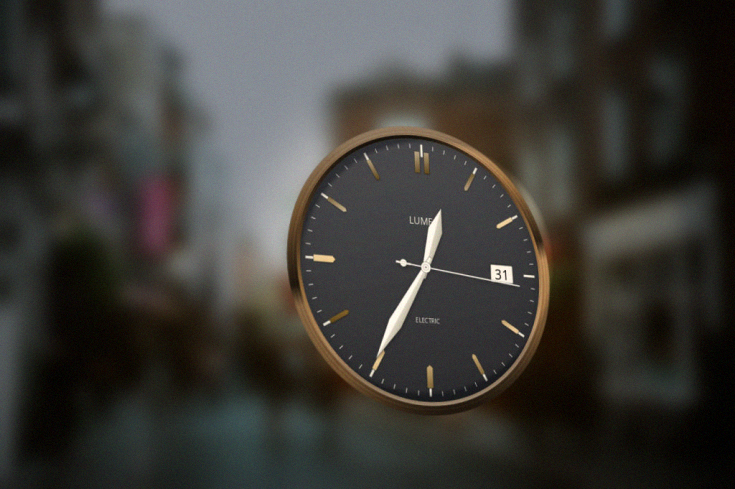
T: 12 h 35 min 16 s
